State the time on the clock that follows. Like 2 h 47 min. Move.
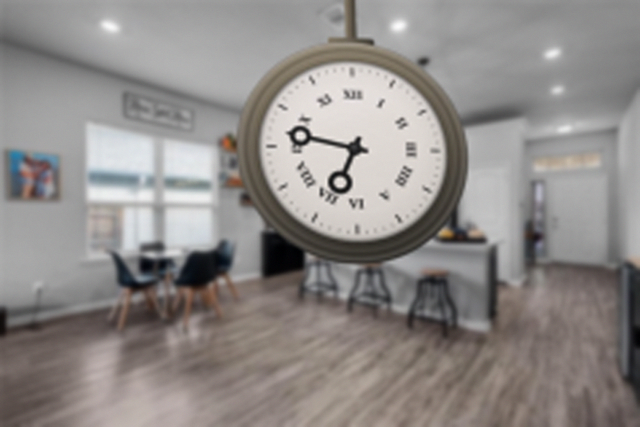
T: 6 h 47 min
